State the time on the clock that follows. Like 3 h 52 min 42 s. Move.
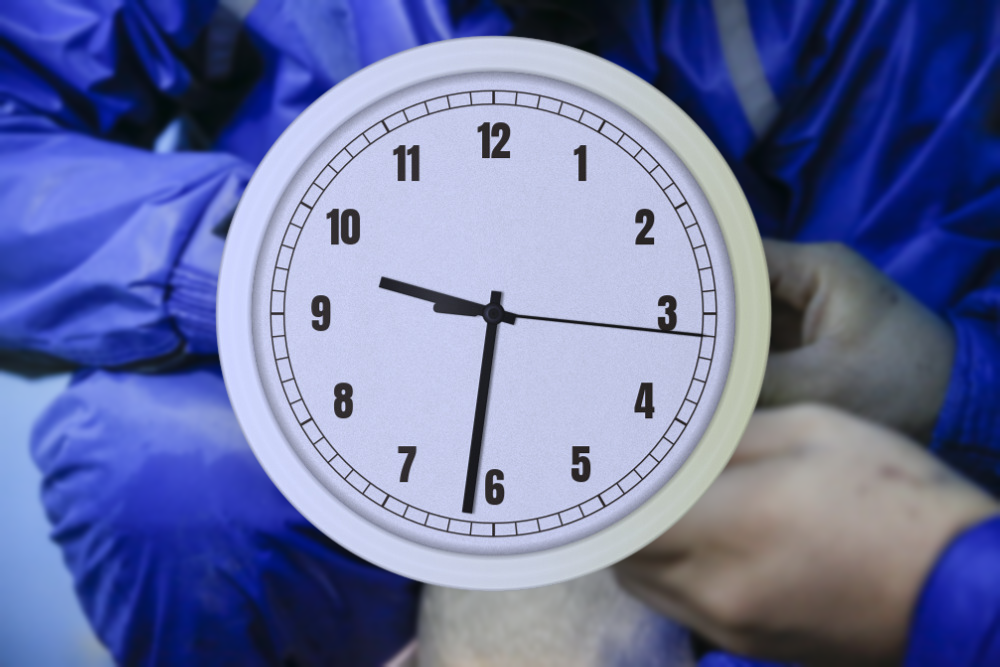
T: 9 h 31 min 16 s
